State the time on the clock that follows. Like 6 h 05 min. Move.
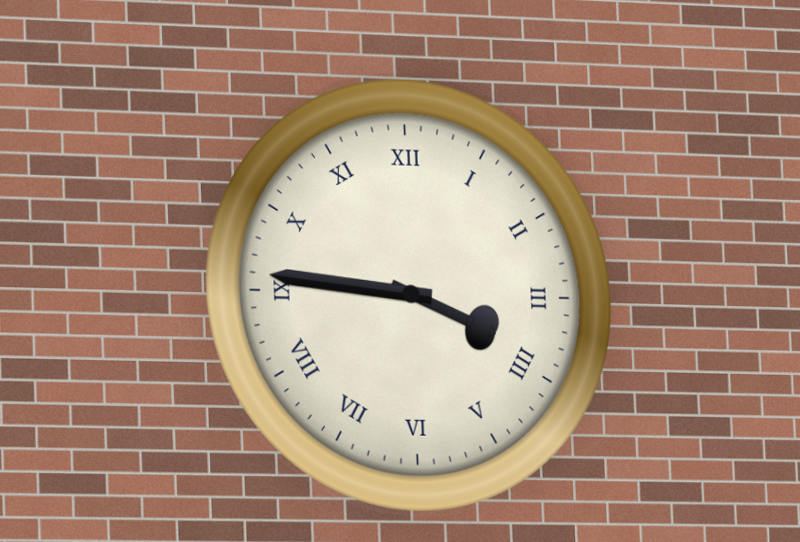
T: 3 h 46 min
